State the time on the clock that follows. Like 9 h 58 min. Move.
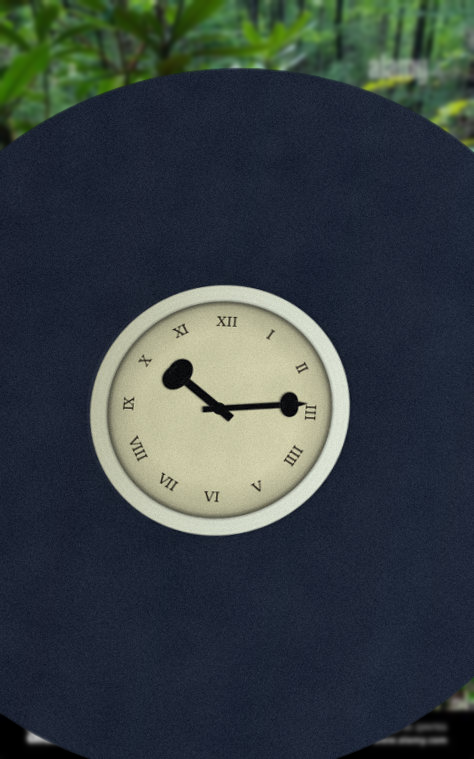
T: 10 h 14 min
